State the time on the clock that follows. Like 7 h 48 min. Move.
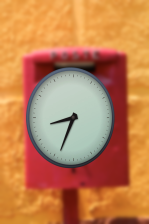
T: 8 h 34 min
